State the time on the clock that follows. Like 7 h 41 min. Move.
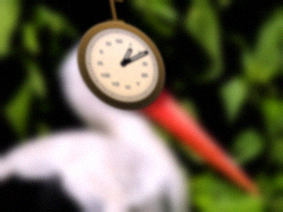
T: 1 h 11 min
